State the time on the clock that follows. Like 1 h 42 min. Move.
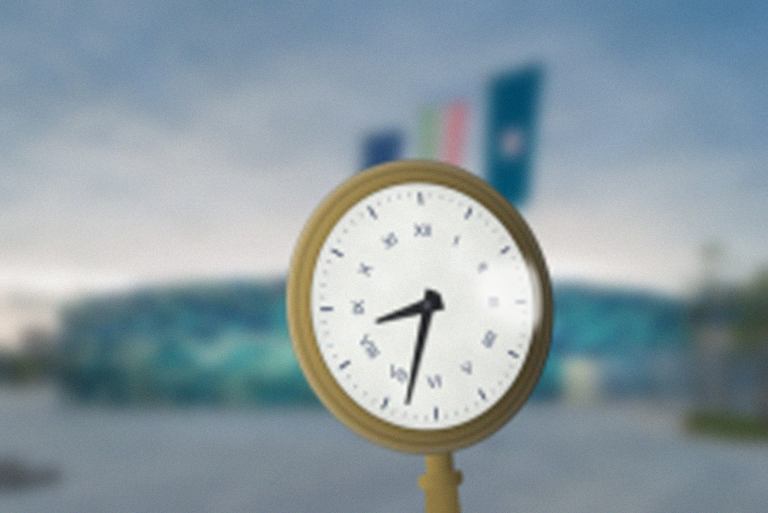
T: 8 h 33 min
